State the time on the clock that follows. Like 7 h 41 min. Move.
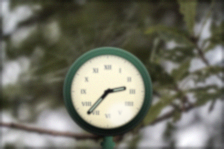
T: 2 h 37 min
